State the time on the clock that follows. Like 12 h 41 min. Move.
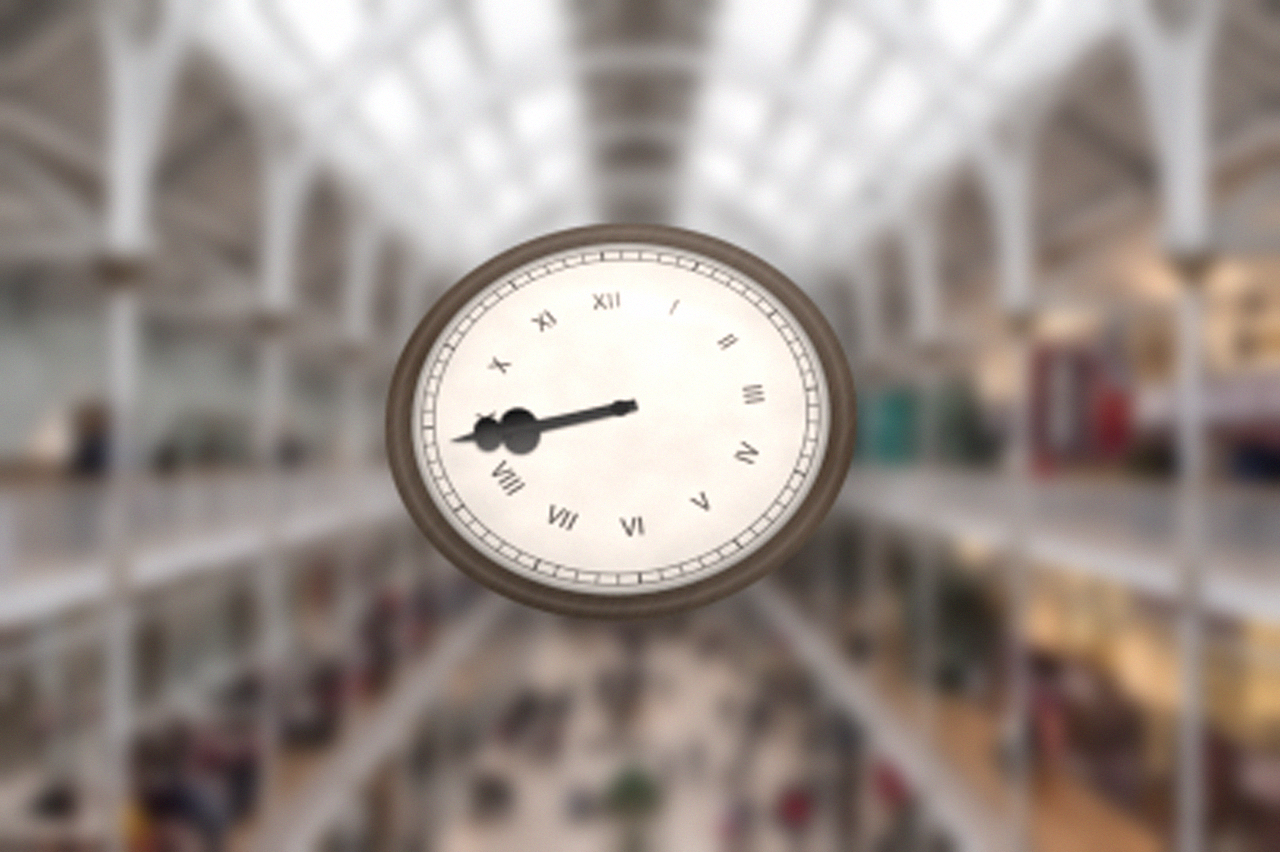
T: 8 h 44 min
